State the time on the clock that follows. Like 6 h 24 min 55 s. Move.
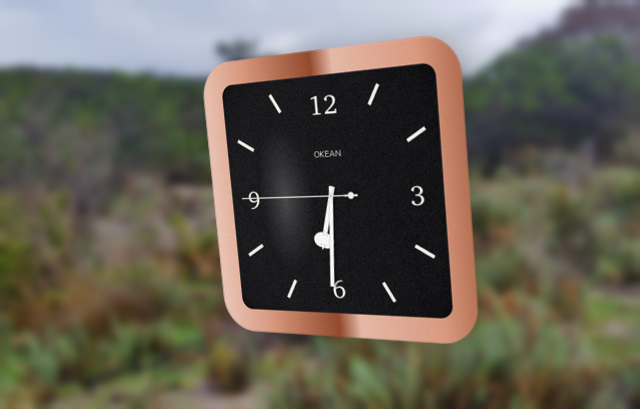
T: 6 h 30 min 45 s
